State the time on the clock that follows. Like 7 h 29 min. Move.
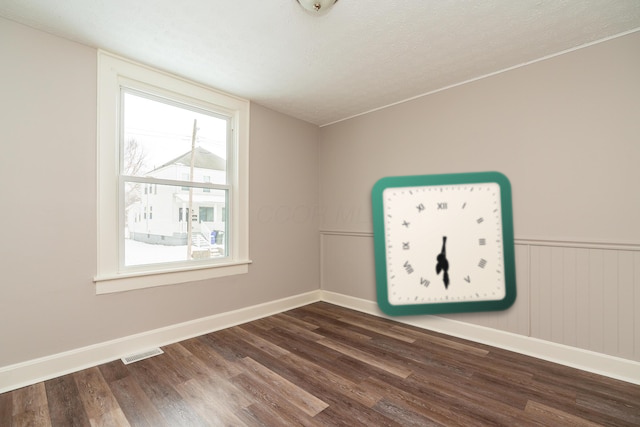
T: 6 h 30 min
